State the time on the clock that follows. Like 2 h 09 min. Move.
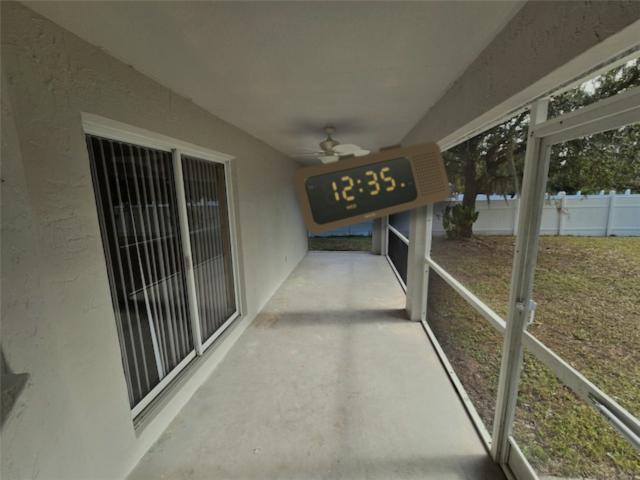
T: 12 h 35 min
